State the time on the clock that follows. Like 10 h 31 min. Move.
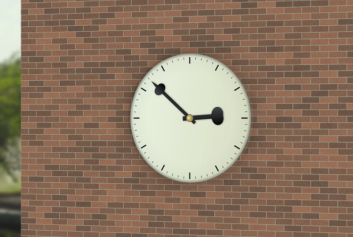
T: 2 h 52 min
